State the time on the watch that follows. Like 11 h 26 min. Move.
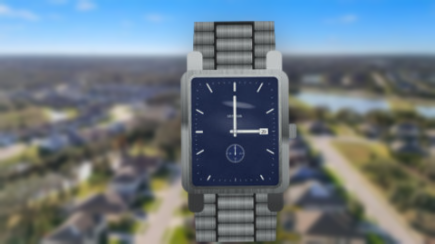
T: 3 h 00 min
